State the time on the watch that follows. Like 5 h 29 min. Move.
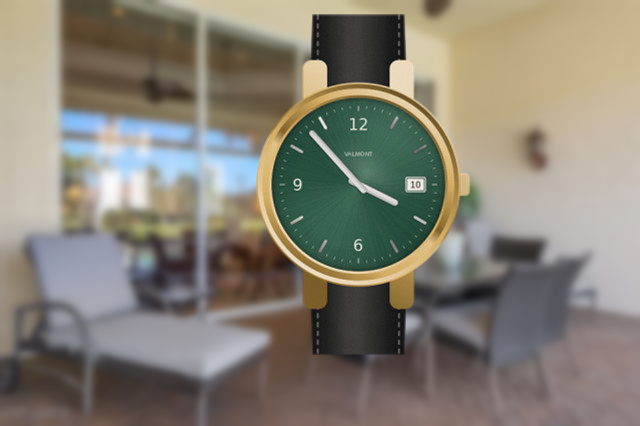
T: 3 h 53 min
